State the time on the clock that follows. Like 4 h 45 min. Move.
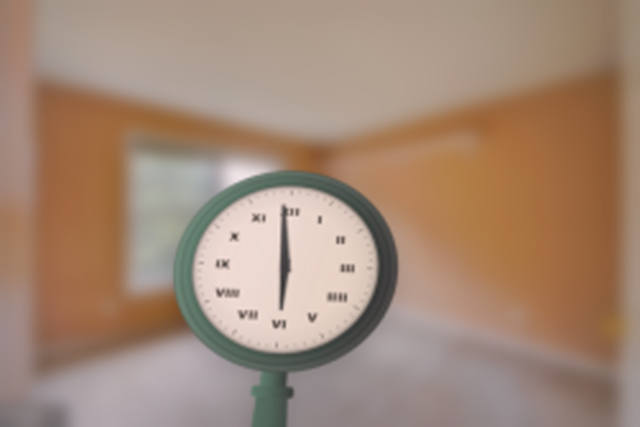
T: 5 h 59 min
